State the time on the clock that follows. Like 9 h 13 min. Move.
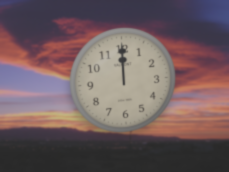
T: 12 h 00 min
